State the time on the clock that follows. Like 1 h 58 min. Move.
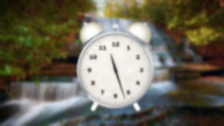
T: 11 h 27 min
